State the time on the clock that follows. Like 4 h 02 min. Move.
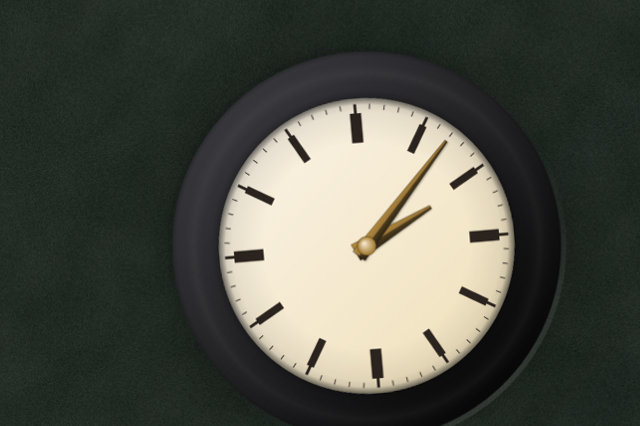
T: 2 h 07 min
